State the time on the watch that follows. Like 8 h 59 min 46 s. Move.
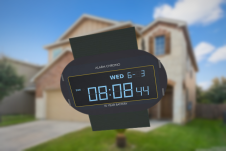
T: 8 h 08 min 44 s
